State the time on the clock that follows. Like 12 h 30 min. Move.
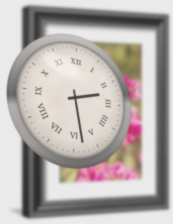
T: 2 h 28 min
